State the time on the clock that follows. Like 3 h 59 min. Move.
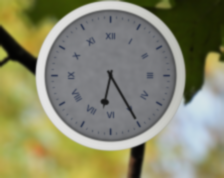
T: 6 h 25 min
